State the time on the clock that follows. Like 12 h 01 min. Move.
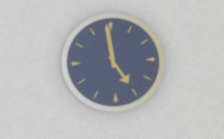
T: 4 h 59 min
